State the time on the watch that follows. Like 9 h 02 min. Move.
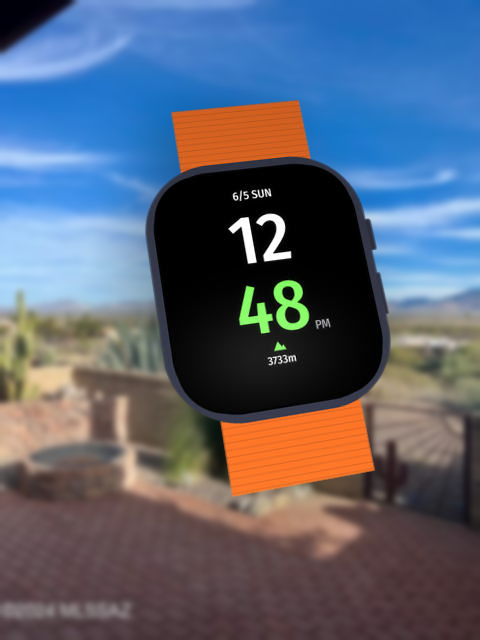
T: 12 h 48 min
